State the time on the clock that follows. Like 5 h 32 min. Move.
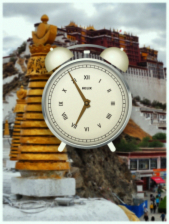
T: 6 h 55 min
